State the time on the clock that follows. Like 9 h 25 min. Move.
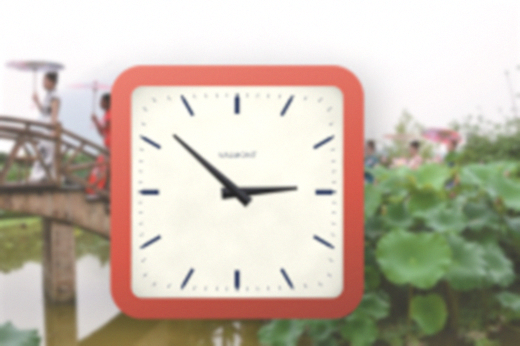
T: 2 h 52 min
